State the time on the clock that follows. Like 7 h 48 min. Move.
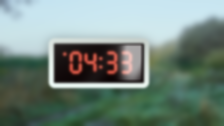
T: 4 h 33 min
